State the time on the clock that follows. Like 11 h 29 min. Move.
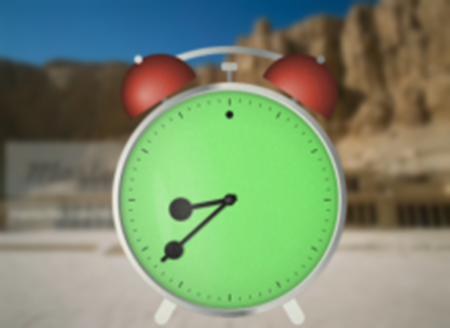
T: 8 h 38 min
